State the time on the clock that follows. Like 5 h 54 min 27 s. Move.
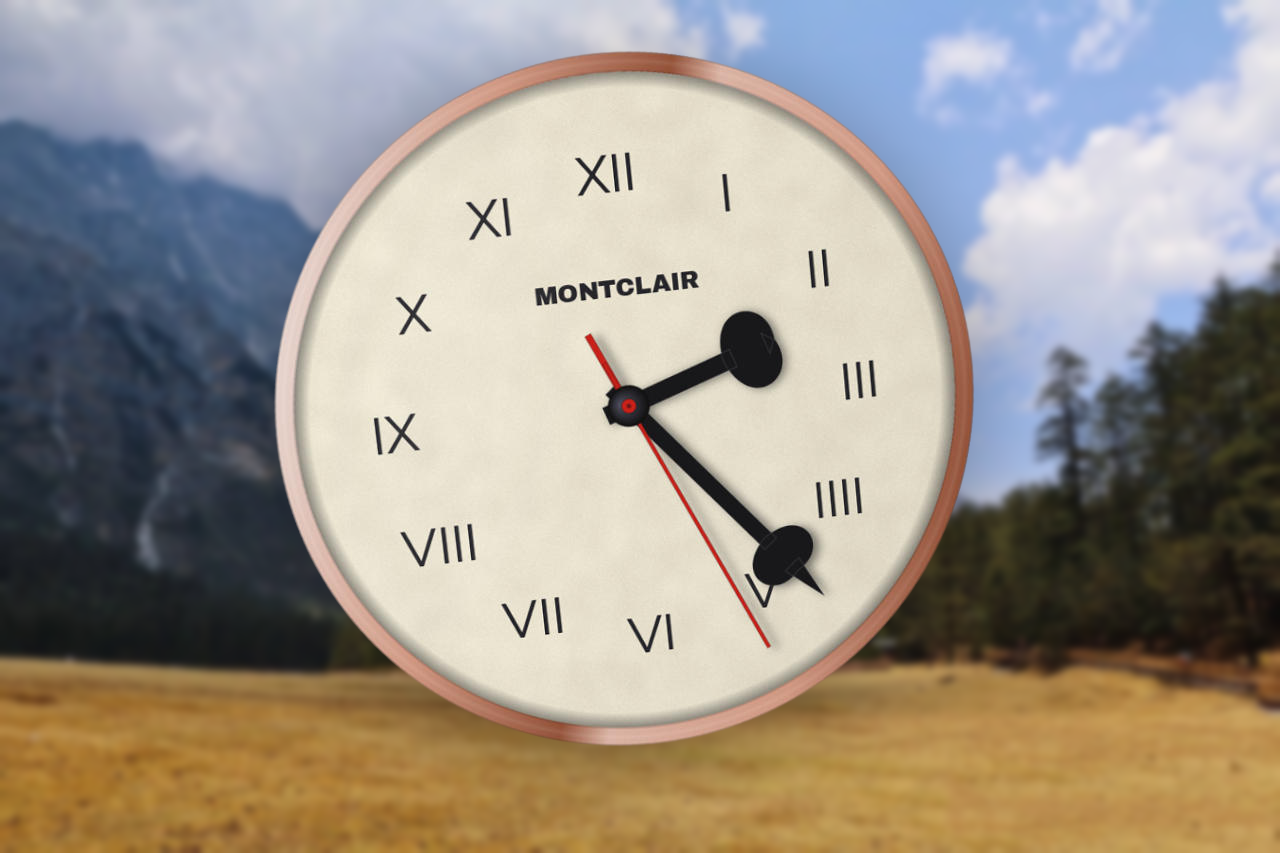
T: 2 h 23 min 26 s
